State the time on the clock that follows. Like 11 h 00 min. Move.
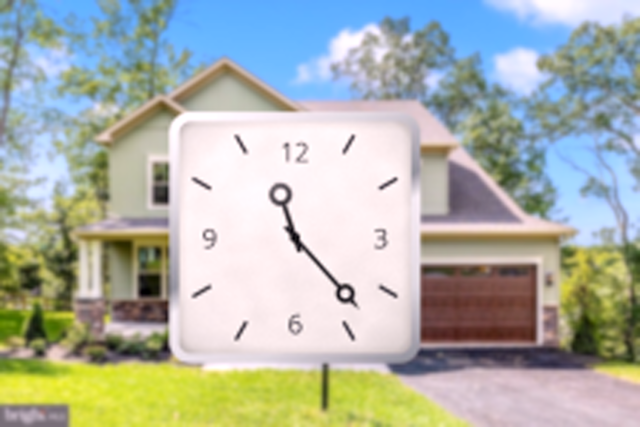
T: 11 h 23 min
